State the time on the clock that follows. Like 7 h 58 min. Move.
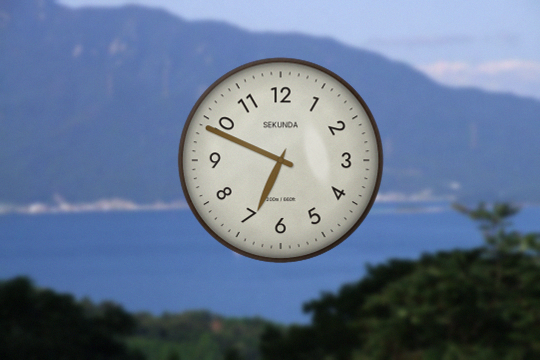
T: 6 h 49 min
